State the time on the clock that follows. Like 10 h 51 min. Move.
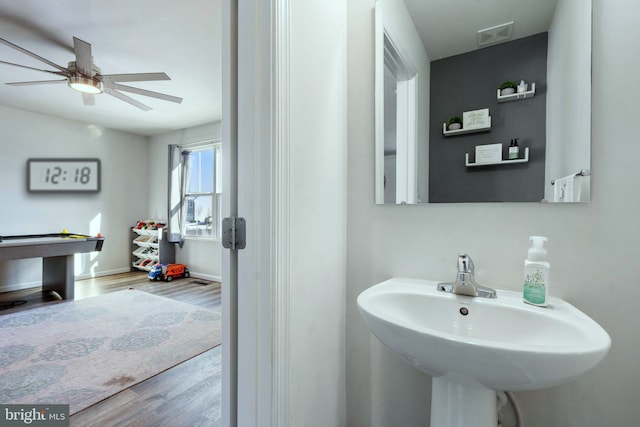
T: 12 h 18 min
